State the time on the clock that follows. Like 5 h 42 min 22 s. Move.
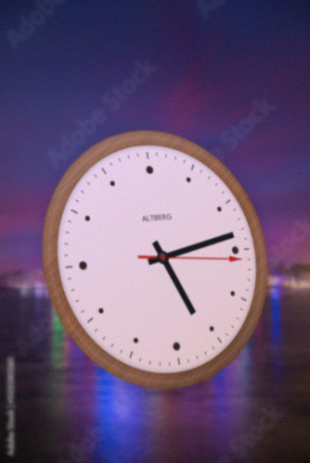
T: 5 h 13 min 16 s
